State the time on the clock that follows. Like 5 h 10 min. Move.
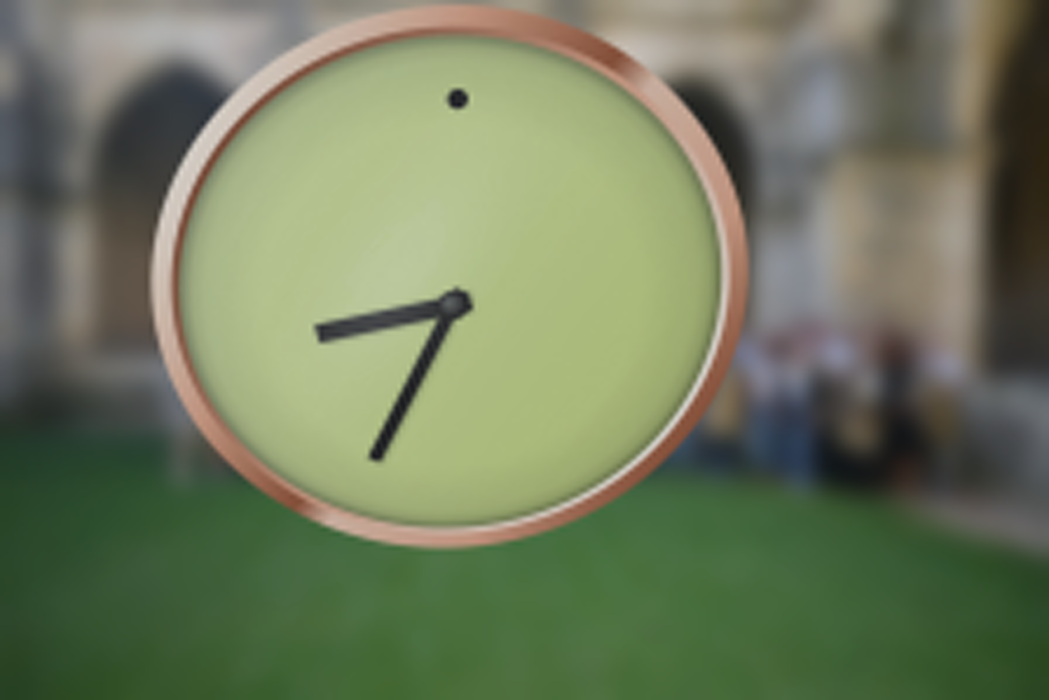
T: 8 h 34 min
